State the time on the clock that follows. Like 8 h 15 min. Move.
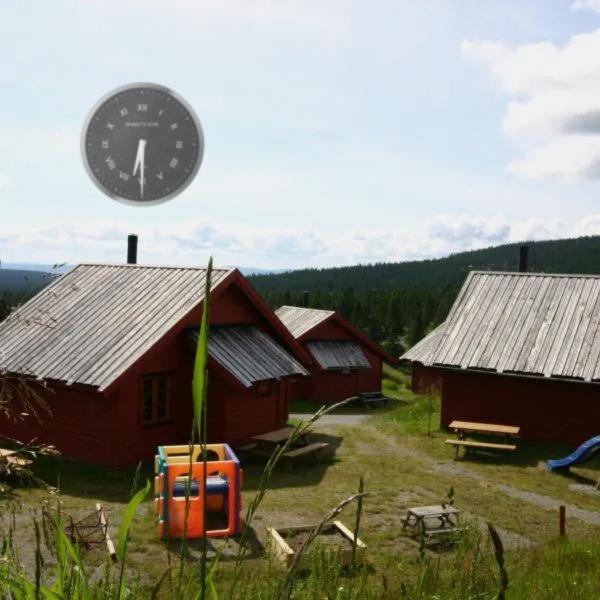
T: 6 h 30 min
